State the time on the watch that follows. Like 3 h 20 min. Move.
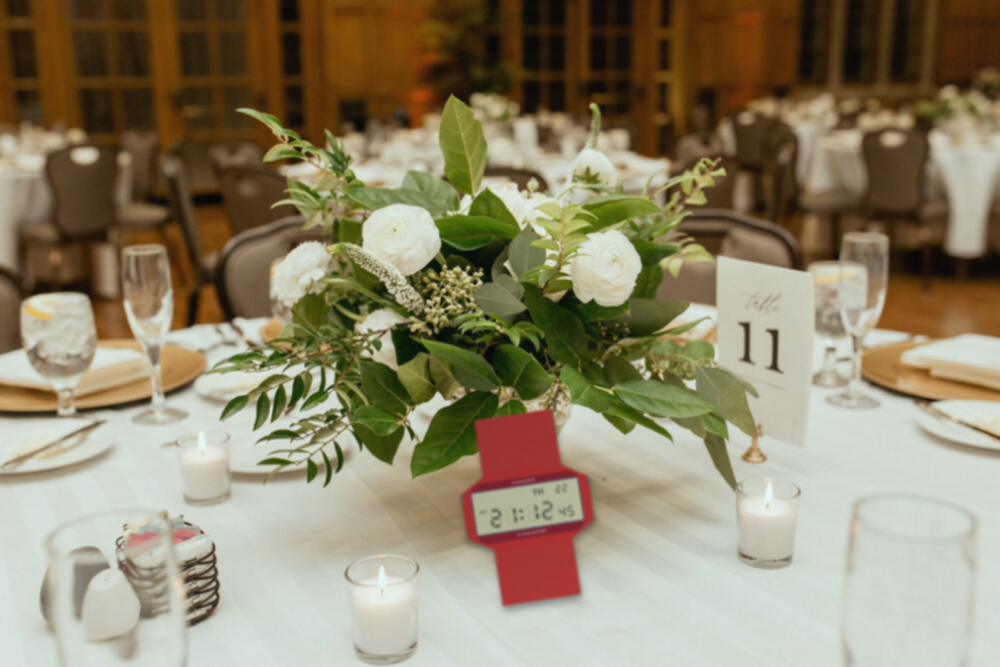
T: 21 h 12 min
